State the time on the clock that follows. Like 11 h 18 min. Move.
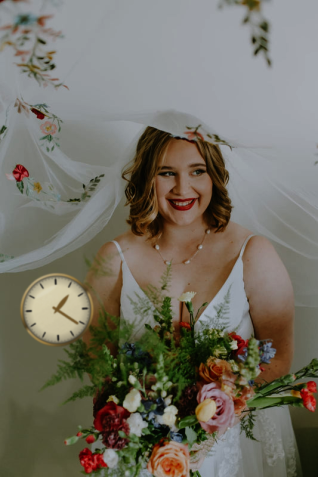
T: 1 h 21 min
